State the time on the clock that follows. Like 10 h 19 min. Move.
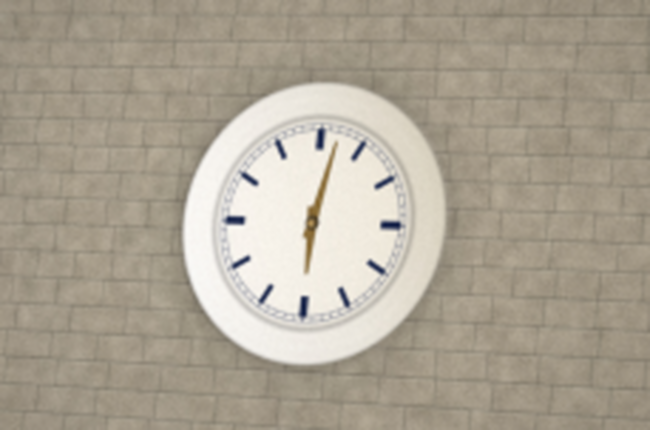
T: 6 h 02 min
